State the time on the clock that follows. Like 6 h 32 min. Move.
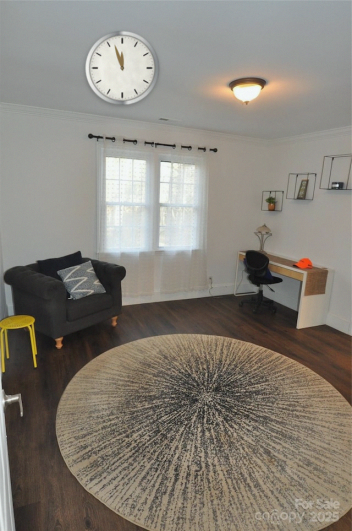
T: 11 h 57 min
